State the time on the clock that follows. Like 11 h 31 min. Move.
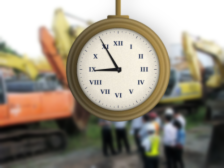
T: 8 h 55 min
